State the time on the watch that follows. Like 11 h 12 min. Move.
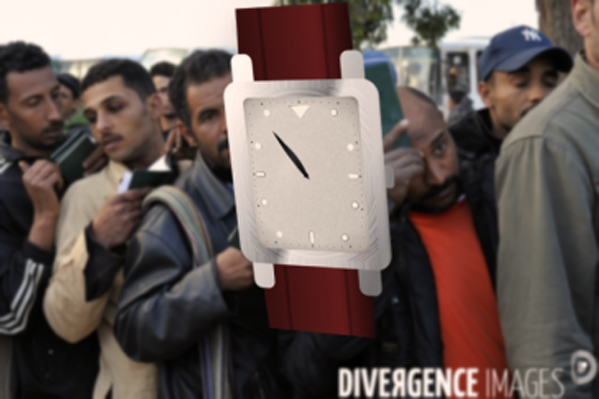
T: 10 h 54 min
